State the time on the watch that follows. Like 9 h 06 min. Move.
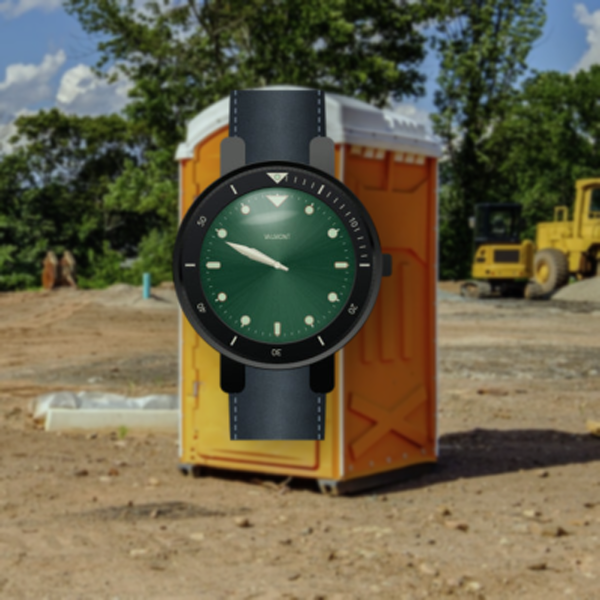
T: 9 h 49 min
